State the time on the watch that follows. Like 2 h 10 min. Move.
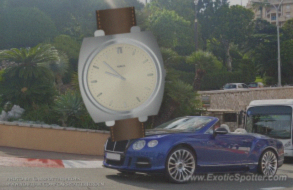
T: 9 h 53 min
